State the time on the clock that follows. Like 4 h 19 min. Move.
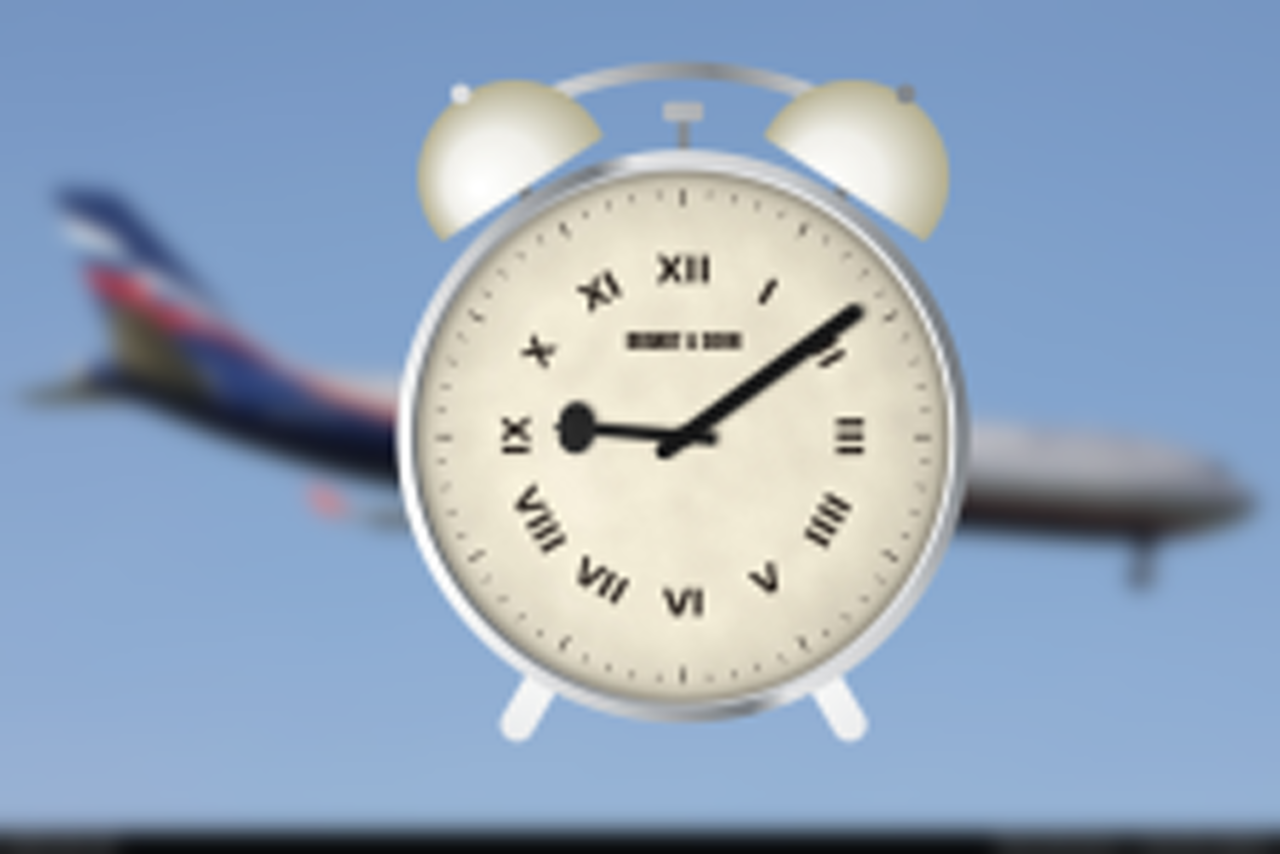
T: 9 h 09 min
